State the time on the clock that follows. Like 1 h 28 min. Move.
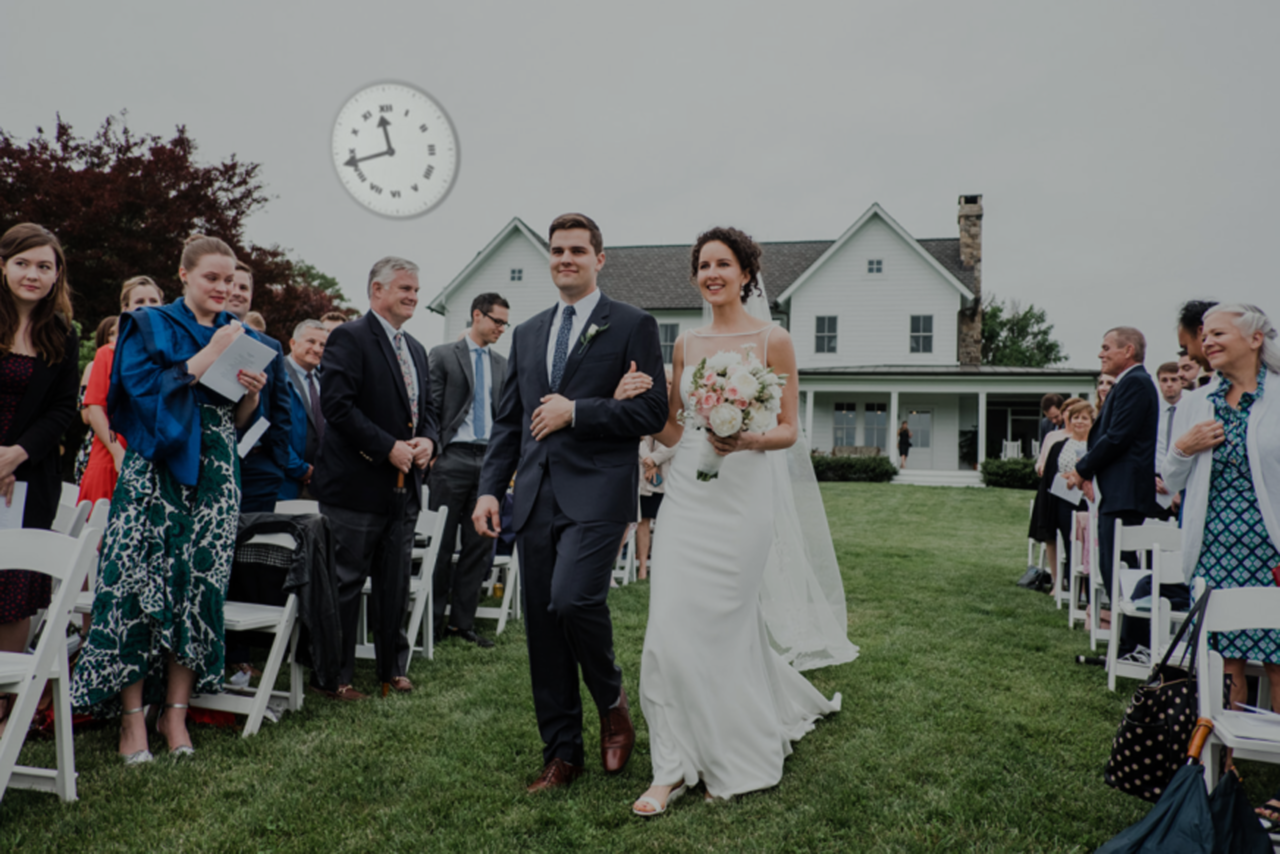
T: 11 h 43 min
